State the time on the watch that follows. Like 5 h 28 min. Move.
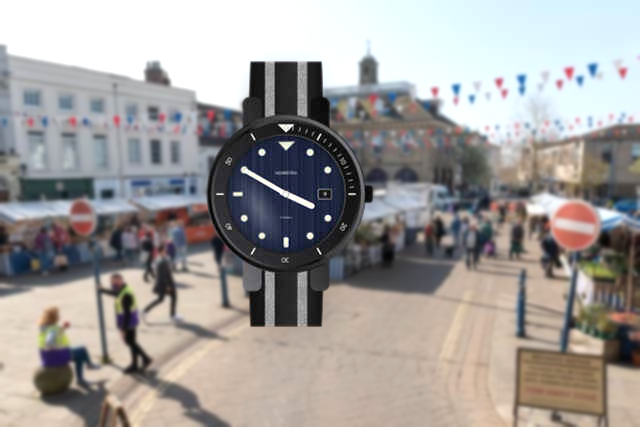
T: 3 h 50 min
